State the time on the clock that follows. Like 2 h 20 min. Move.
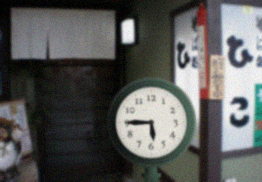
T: 5 h 45 min
